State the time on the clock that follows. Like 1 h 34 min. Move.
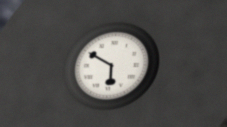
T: 5 h 50 min
